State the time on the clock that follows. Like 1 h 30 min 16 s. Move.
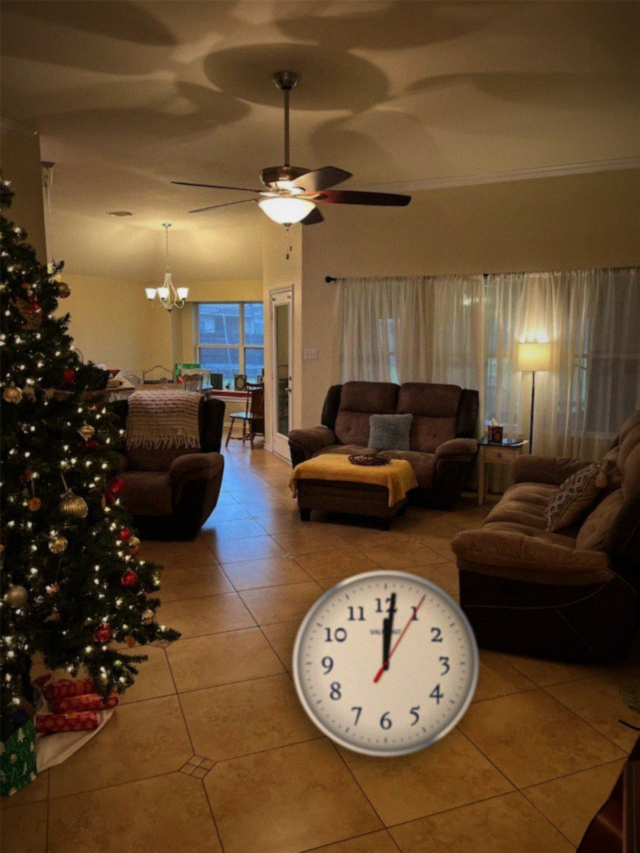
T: 12 h 01 min 05 s
